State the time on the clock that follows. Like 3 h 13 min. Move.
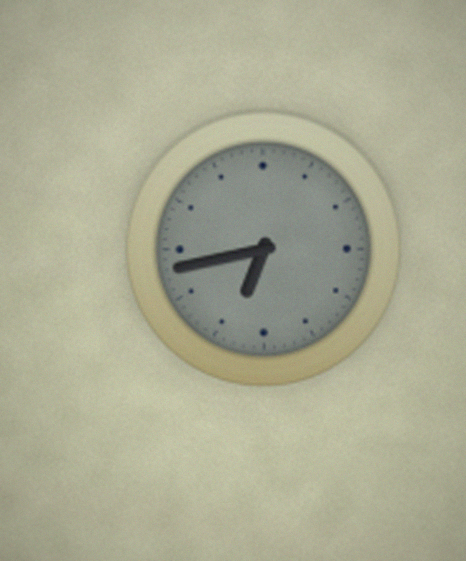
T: 6 h 43 min
